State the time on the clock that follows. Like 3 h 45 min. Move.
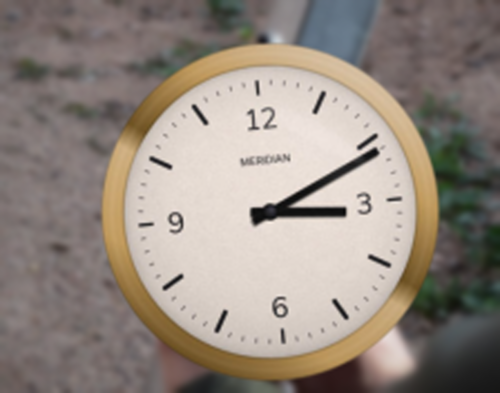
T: 3 h 11 min
